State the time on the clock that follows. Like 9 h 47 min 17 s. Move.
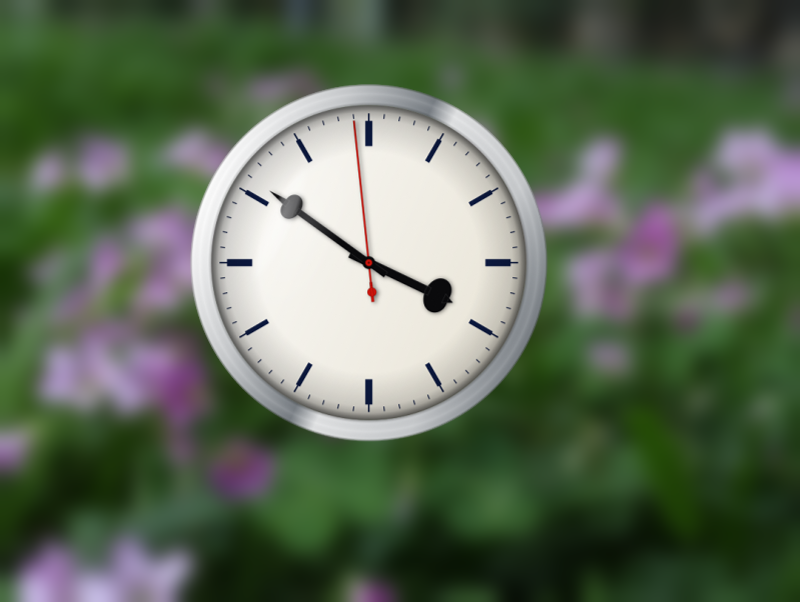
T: 3 h 50 min 59 s
